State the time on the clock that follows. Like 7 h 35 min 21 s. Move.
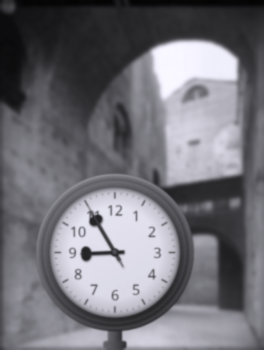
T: 8 h 54 min 55 s
